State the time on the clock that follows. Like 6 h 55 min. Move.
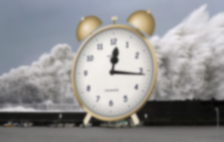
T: 12 h 16 min
